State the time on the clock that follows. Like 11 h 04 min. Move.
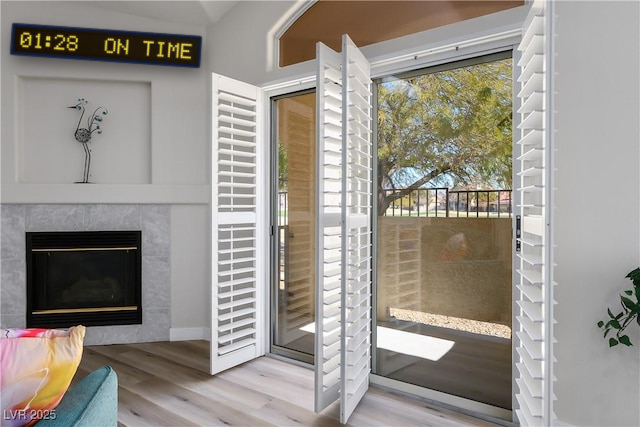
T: 1 h 28 min
